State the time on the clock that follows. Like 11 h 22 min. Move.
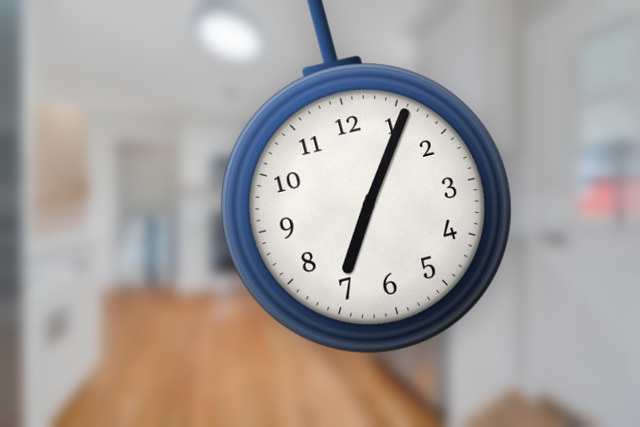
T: 7 h 06 min
